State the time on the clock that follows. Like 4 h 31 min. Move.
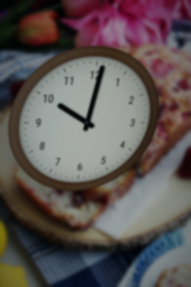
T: 10 h 01 min
